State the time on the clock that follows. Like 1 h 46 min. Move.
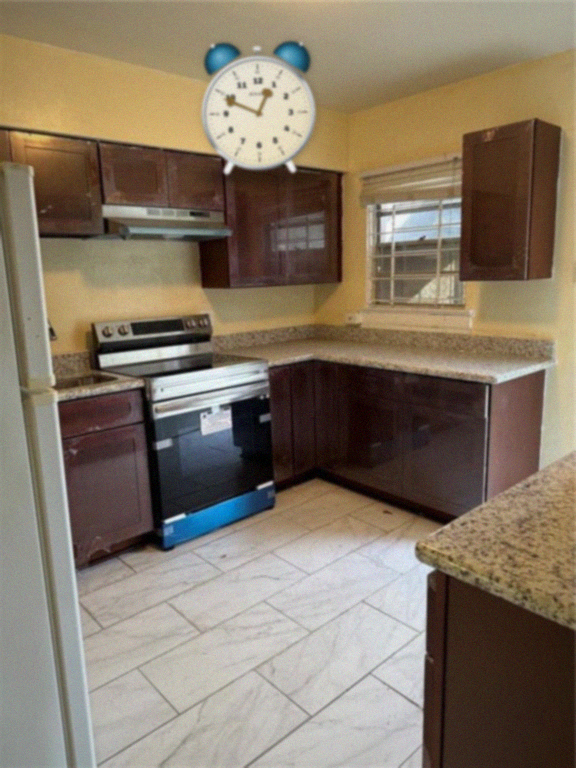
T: 12 h 49 min
